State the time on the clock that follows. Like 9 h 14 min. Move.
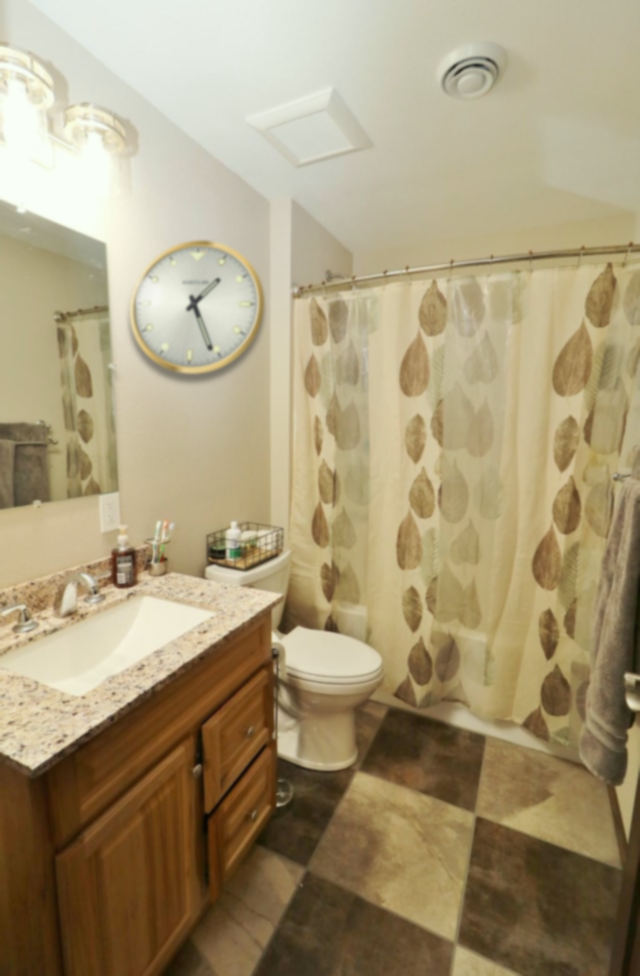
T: 1 h 26 min
